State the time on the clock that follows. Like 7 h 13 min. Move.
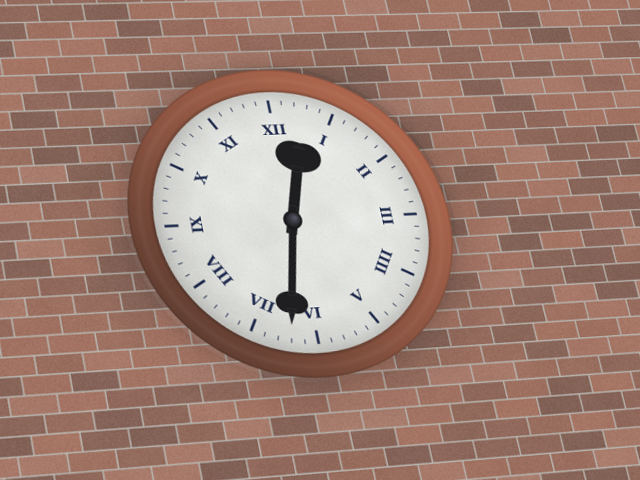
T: 12 h 32 min
